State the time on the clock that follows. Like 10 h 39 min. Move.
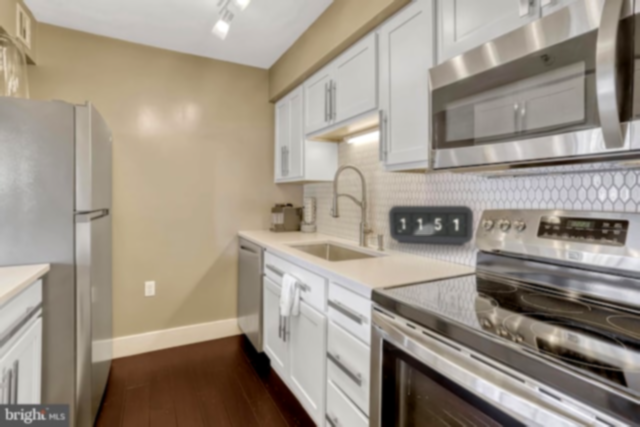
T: 11 h 51 min
